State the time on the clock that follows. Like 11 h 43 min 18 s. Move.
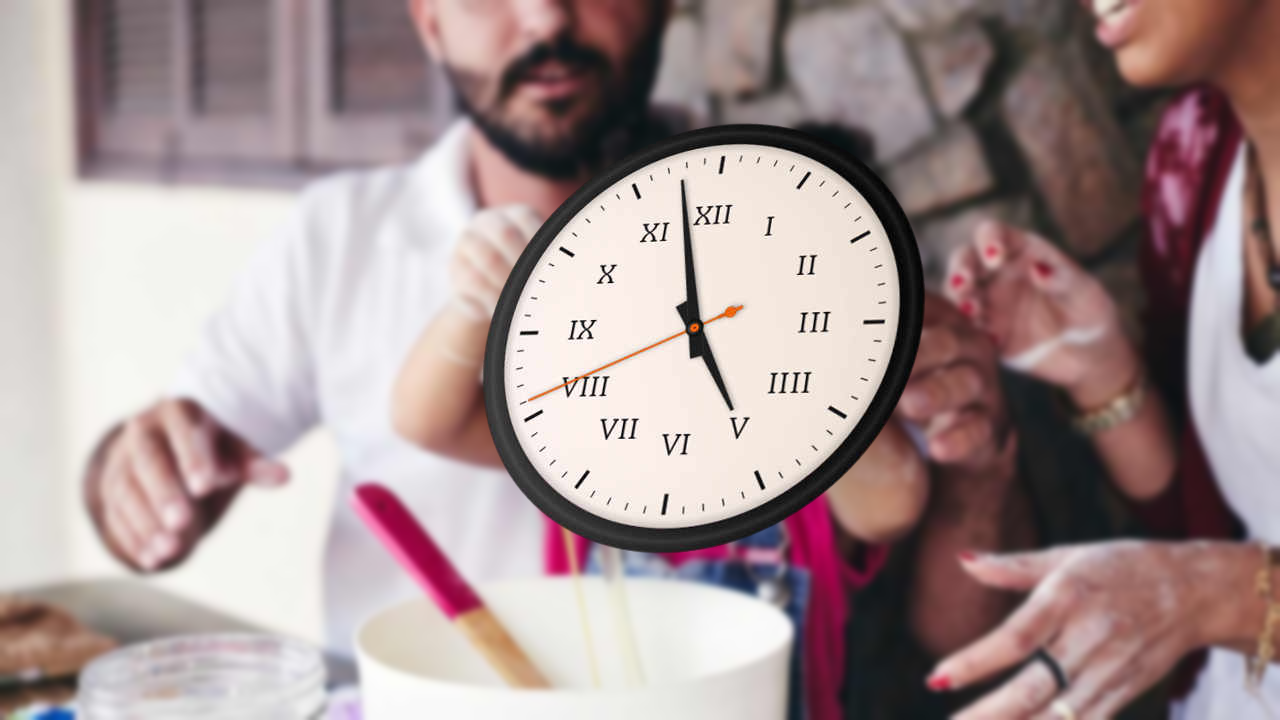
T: 4 h 57 min 41 s
